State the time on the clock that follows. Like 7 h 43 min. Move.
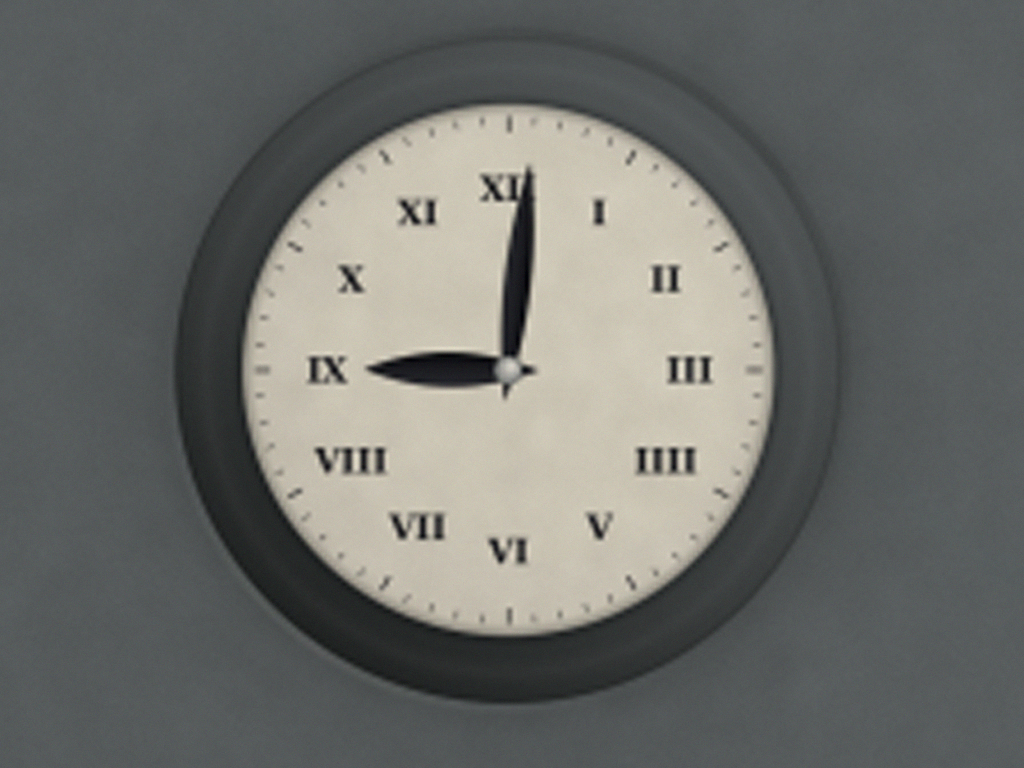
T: 9 h 01 min
